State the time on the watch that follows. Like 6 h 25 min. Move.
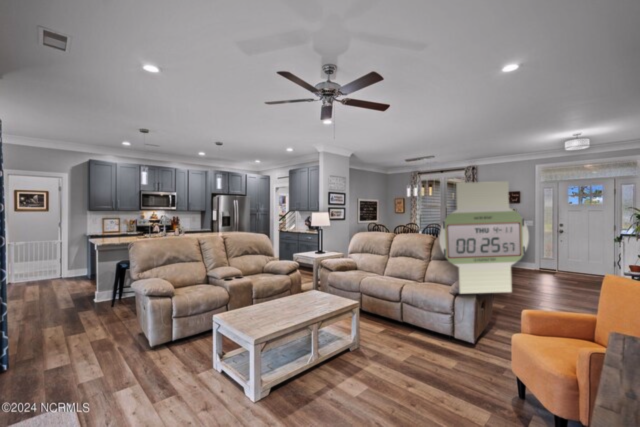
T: 0 h 25 min
